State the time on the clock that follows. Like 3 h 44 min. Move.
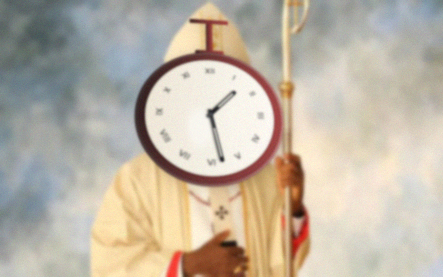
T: 1 h 28 min
